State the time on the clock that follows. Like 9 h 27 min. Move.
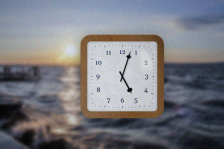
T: 5 h 03 min
